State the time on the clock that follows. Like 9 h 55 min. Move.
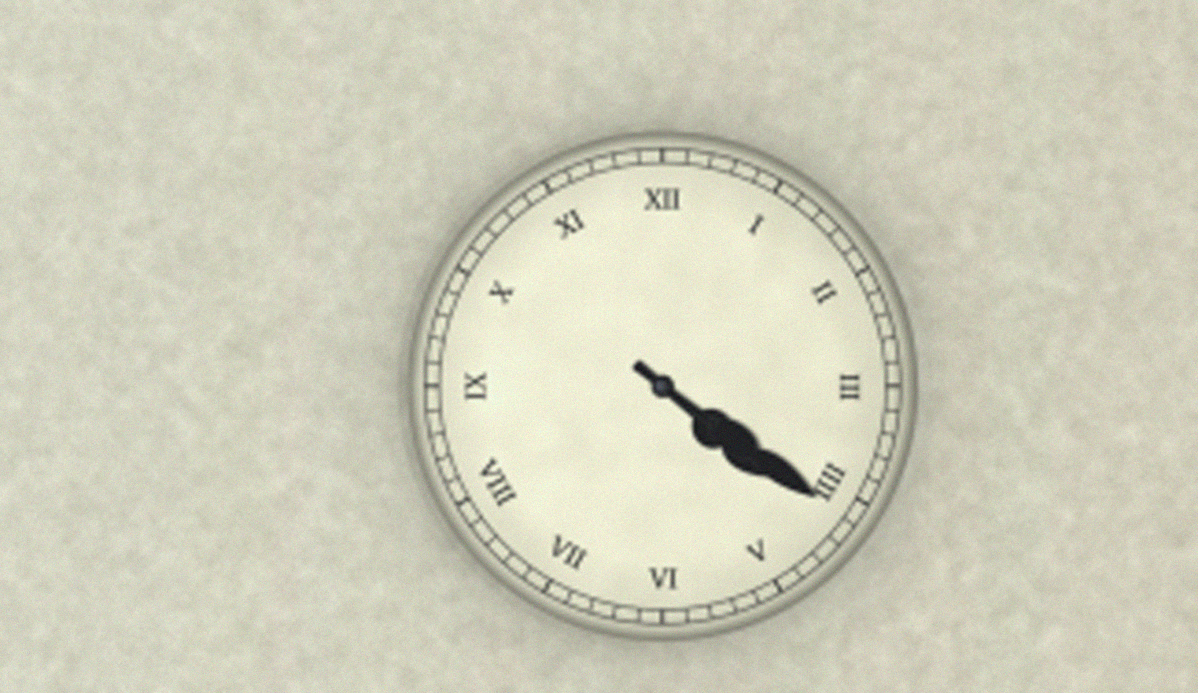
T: 4 h 21 min
